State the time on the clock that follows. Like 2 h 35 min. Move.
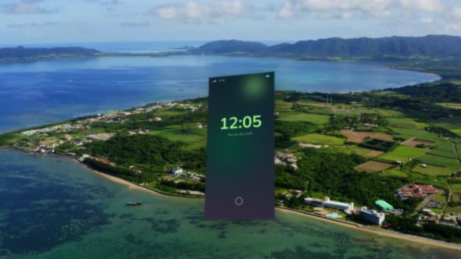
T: 12 h 05 min
